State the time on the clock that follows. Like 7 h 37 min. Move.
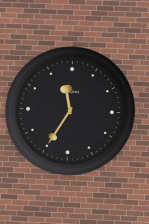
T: 11 h 35 min
